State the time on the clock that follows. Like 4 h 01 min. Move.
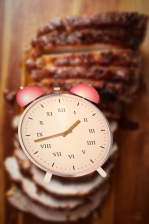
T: 1 h 43 min
